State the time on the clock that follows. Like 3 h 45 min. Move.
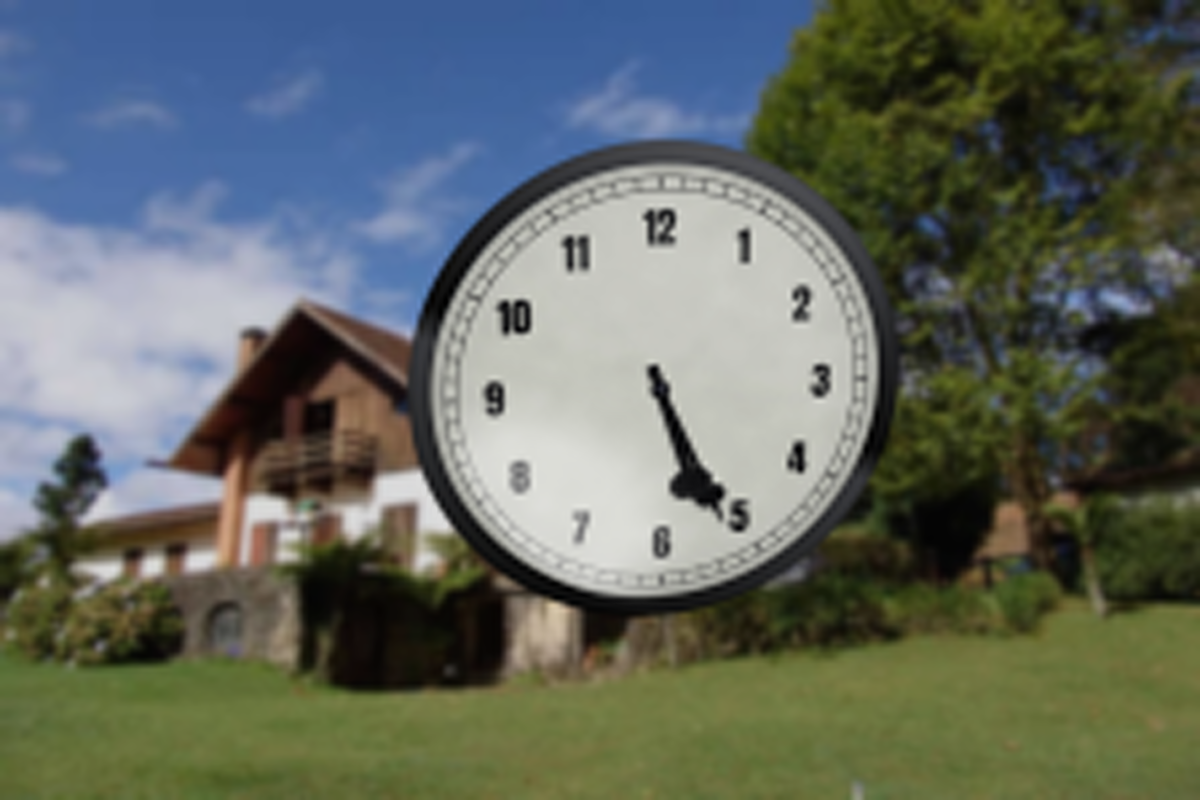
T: 5 h 26 min
